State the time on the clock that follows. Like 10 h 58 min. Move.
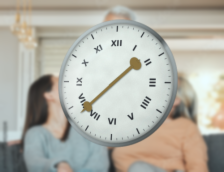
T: 1 h 38 min
